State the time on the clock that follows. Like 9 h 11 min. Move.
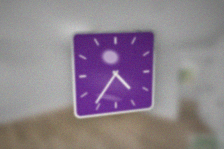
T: 4 h 36 min
